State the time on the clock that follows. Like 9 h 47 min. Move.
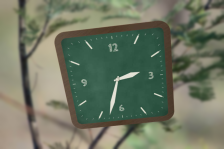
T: 2 h 33 min
